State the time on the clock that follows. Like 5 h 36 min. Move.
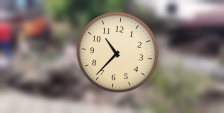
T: 10 h 36 min
